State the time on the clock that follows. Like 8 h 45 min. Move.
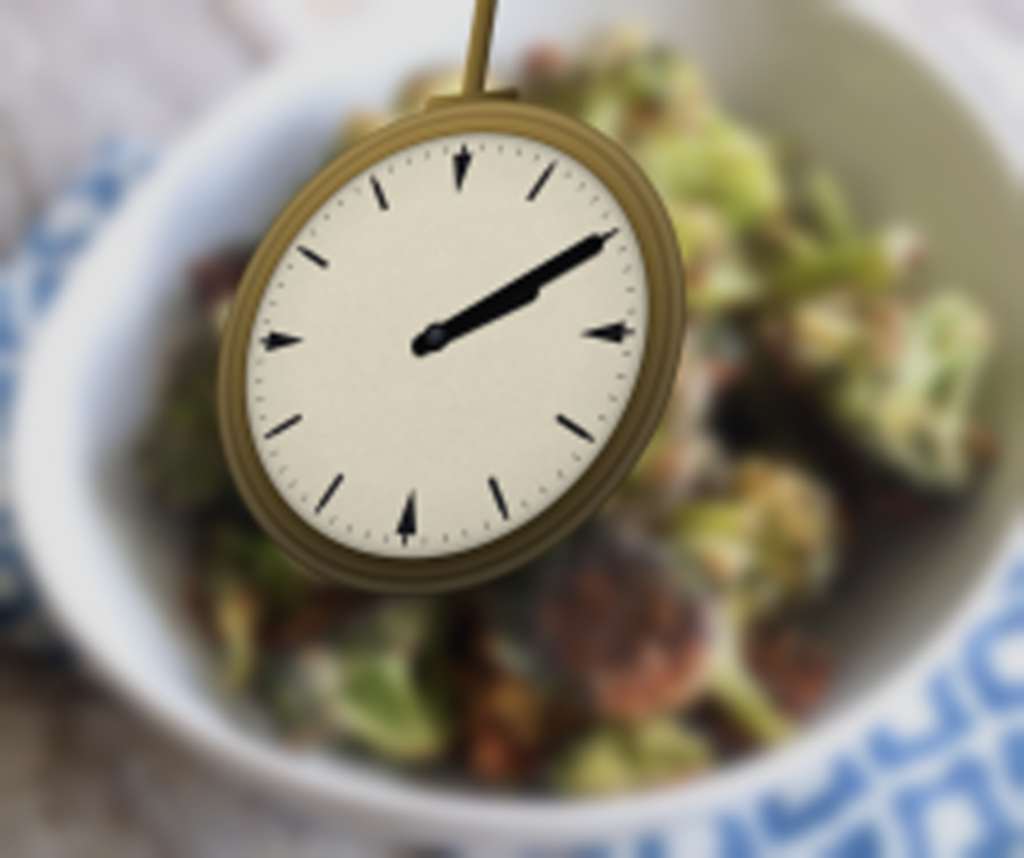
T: 2 h 10 min
